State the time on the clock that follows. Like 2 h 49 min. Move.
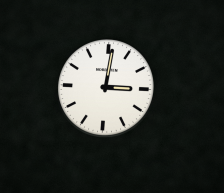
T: 3 h 01 min
